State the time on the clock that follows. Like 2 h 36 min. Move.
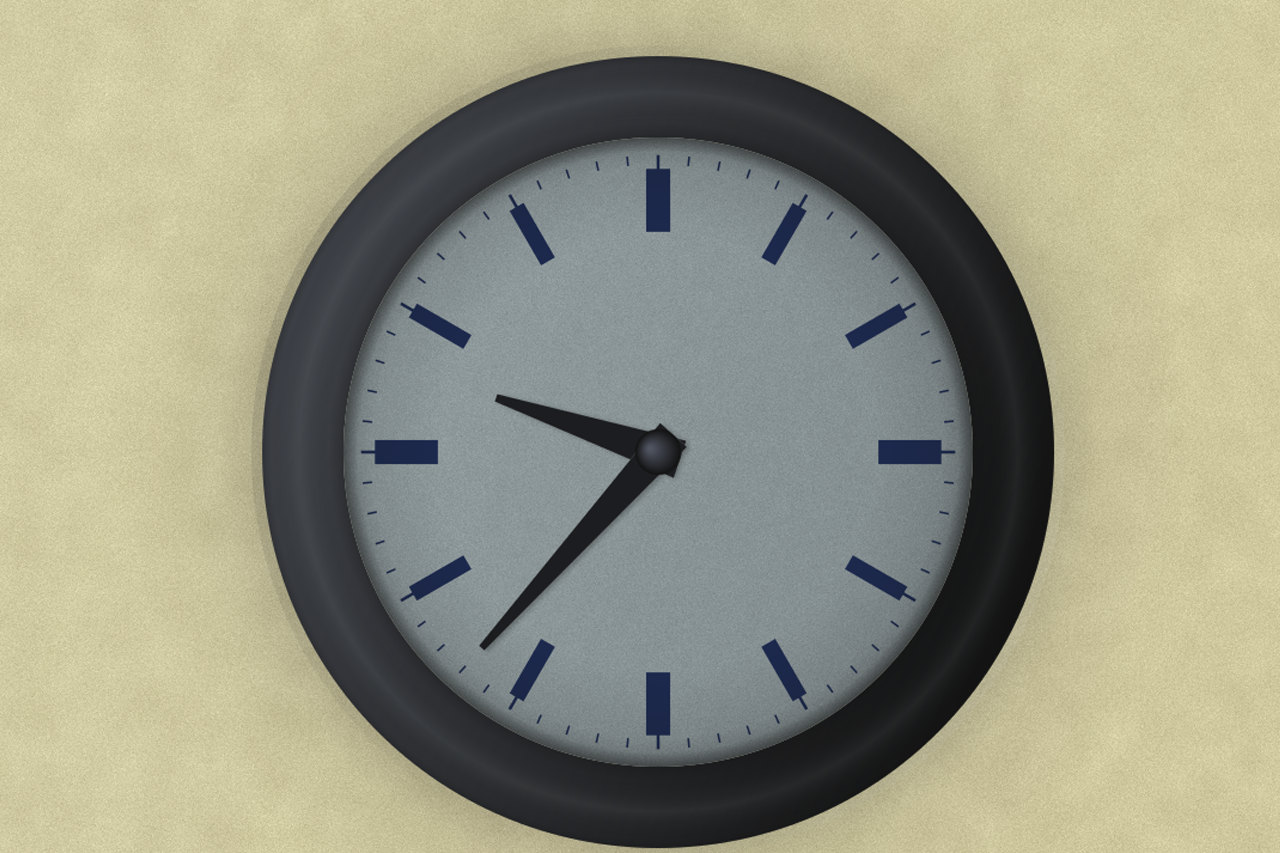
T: 9 h 37 min
